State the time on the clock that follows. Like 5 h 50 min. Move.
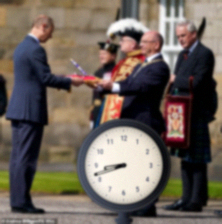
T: 8 h 42 min
